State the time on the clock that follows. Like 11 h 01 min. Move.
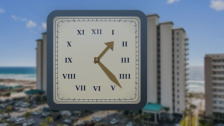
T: 1 h 23 min
